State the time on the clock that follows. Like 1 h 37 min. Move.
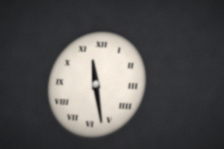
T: 11 h 27 min
